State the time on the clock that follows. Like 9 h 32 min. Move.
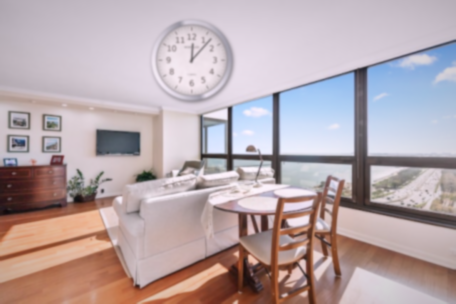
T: 12 h 07 min
